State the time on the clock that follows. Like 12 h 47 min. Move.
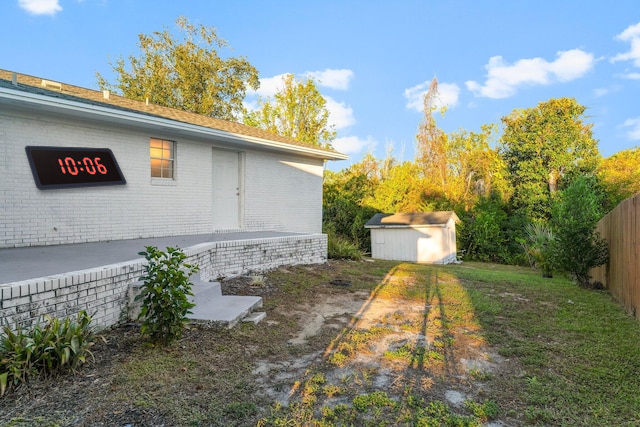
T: 10 h 06 min
